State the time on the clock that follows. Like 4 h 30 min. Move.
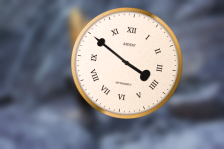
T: 3 h 50 min
